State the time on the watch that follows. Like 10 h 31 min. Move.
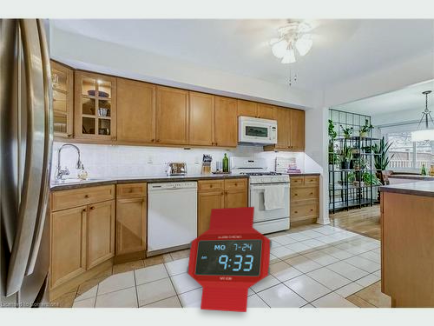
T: 9 h 33 min
